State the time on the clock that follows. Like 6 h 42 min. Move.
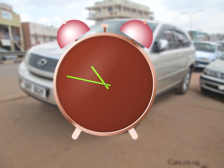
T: 10 h 47 min
